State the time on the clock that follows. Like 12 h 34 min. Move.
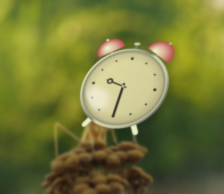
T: 9 h 30 min
